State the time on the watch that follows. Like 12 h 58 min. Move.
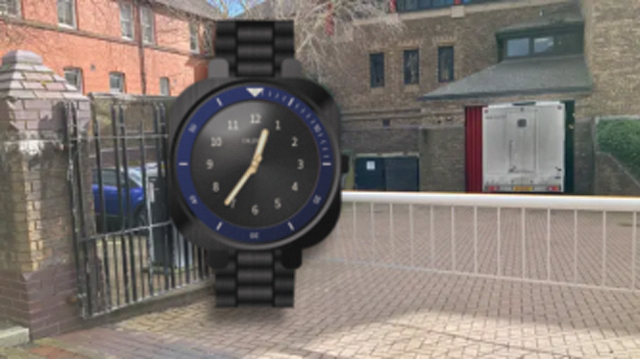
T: 12 h 36 min
